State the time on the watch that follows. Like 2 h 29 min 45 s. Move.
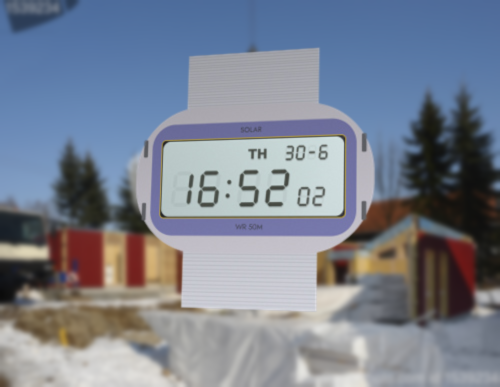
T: 16 h 52 min 02 s
